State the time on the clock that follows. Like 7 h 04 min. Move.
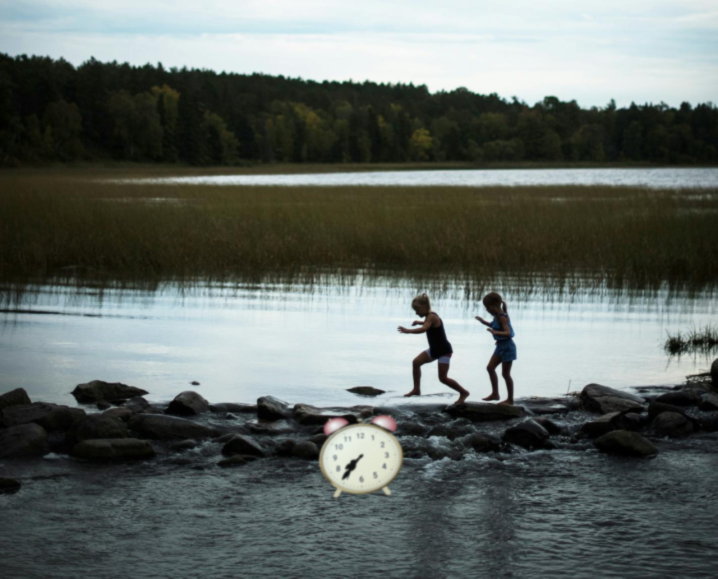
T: 7 h 36 min
